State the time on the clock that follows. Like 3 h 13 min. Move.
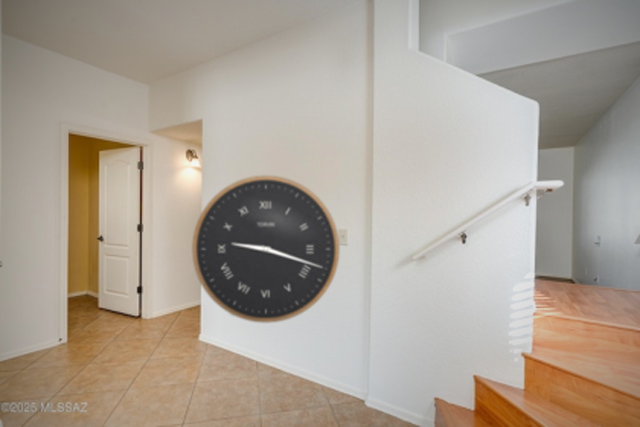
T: 9 h 18 min
